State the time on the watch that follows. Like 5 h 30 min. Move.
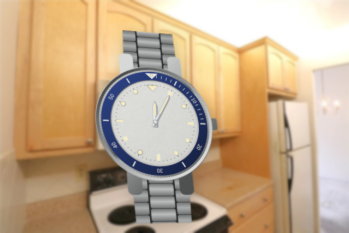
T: 12 h 05 min
